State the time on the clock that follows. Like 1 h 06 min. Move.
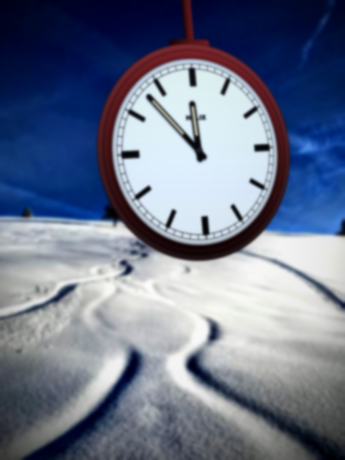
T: 11 h 53 min
